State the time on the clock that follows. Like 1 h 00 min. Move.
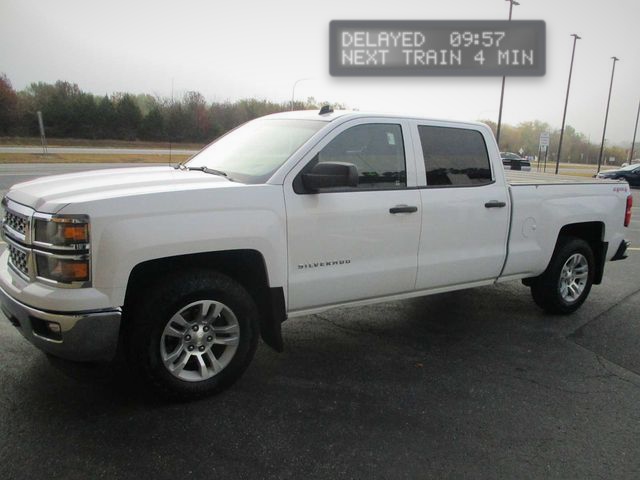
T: 9 h 57 min
